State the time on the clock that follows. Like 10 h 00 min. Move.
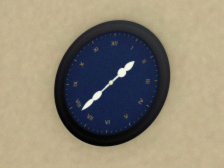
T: 1 h 38 min
